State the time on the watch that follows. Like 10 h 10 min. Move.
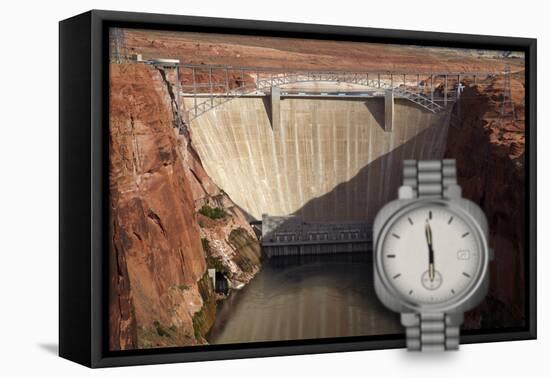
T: 5 h 59 min
